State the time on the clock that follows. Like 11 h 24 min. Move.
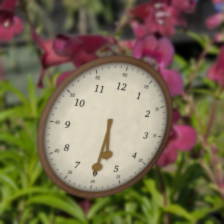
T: 5 h 30 min
